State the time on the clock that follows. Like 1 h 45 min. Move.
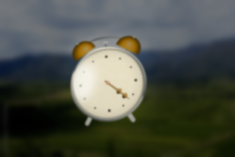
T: 4 h 22 min
